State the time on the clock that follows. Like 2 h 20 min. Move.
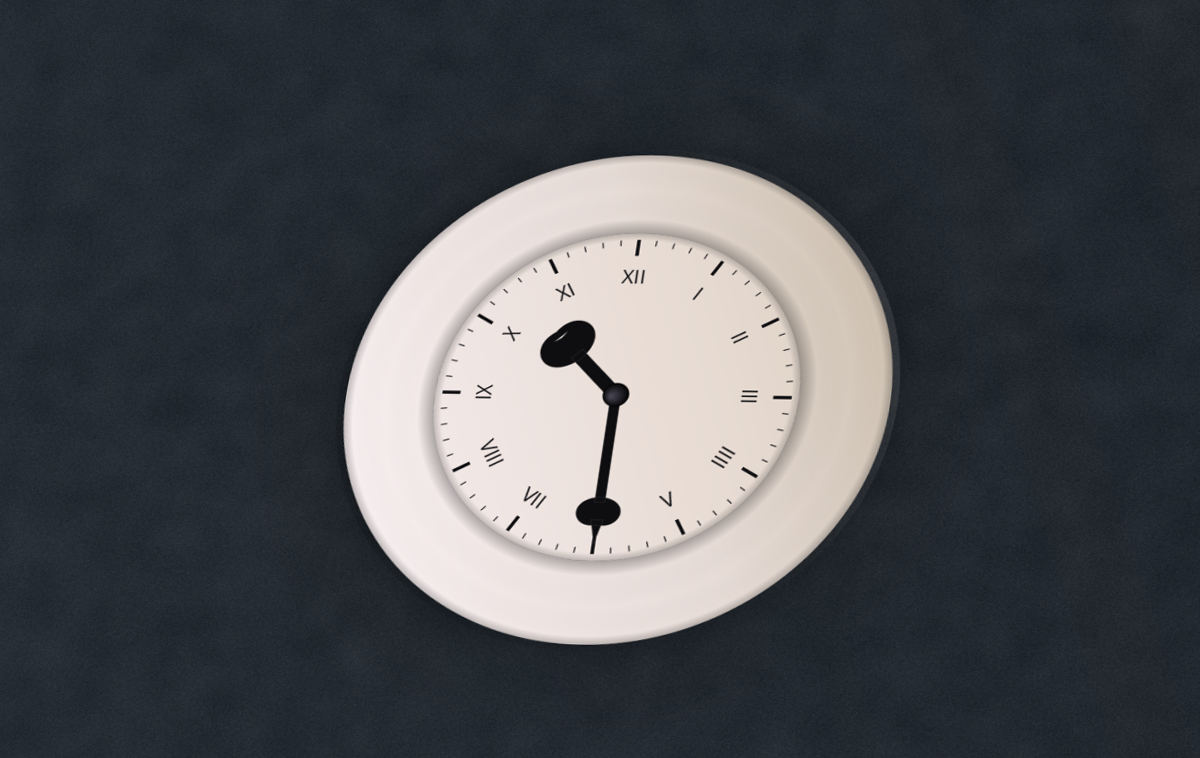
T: 10 h 30 min
